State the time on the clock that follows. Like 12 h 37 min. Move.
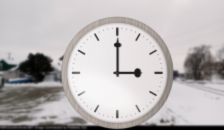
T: 3 h 00 min
